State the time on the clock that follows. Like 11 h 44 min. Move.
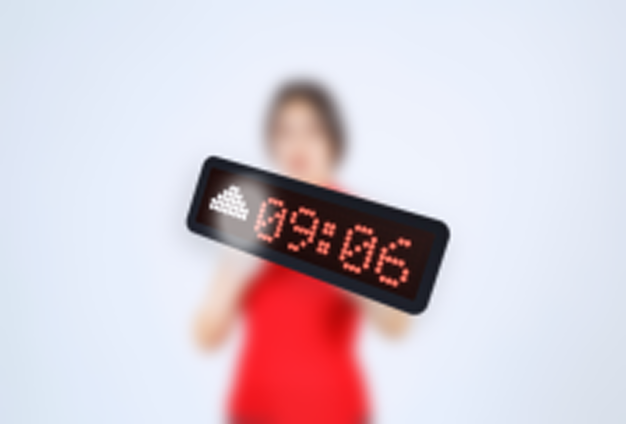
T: 9 h 06 min
